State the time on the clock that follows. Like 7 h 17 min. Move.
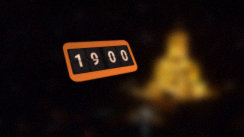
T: 19 h 00 min
